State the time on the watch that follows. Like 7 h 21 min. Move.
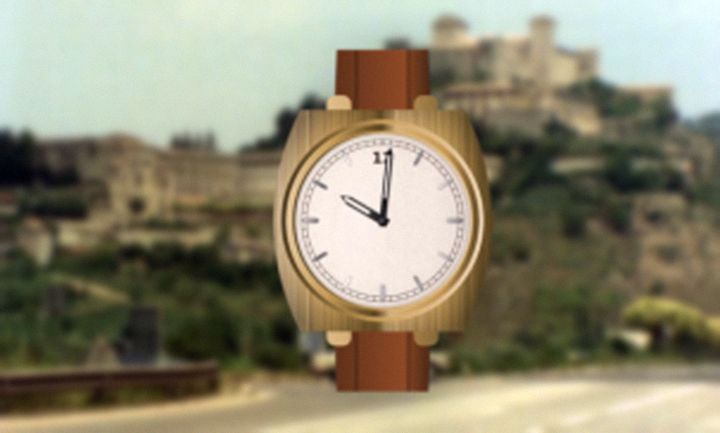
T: 10 h 01 min
